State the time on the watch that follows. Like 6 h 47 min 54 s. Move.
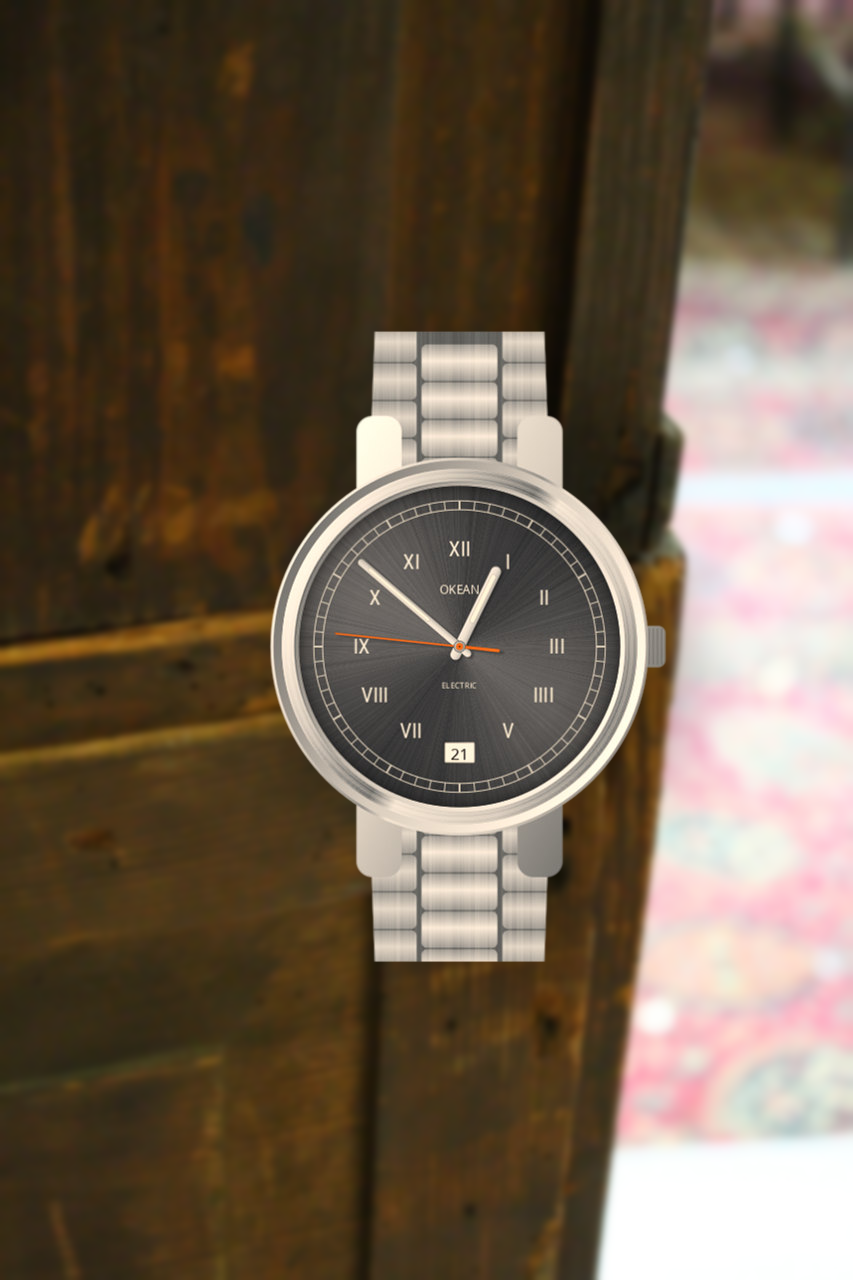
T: 12 h 51 min 46 s
